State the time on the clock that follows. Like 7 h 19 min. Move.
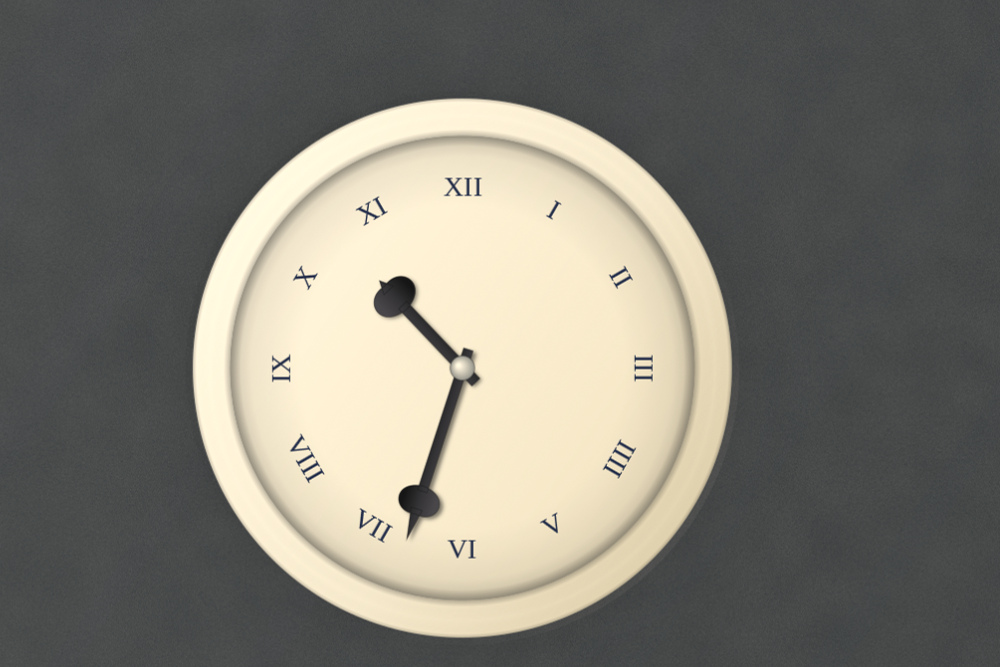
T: 10 h 33 min
